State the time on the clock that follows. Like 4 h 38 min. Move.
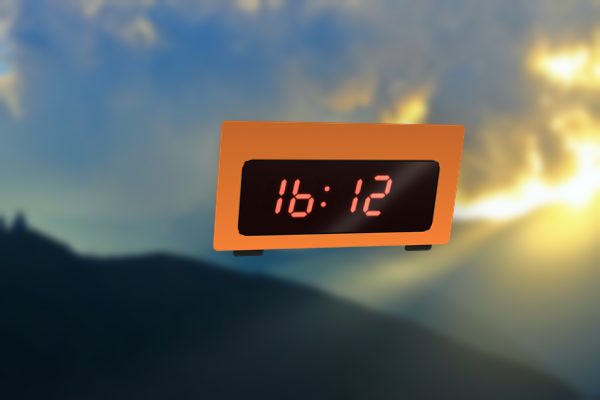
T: 16 h 12 min
